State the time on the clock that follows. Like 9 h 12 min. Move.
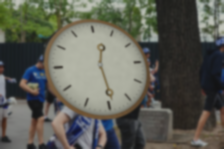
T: 12 h 29 min
